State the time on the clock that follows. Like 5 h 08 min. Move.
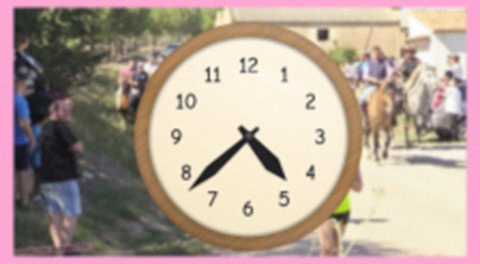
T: 4 h 38 min
